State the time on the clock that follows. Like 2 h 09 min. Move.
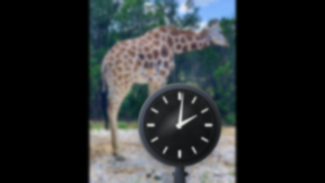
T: 2 h 01 min
